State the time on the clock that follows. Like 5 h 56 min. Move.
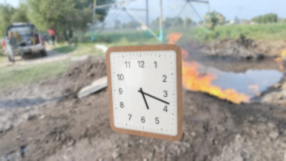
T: 5 h 18 min
